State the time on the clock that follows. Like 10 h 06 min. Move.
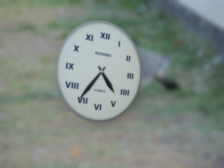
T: 4 h 36 min
